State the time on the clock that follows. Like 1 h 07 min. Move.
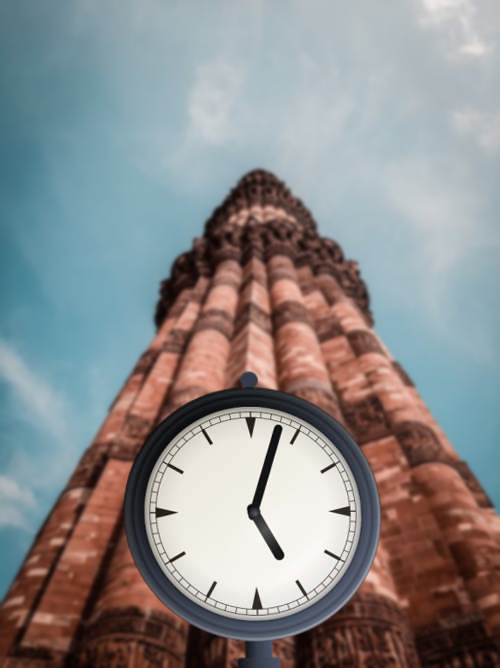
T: 5 h 03 min
